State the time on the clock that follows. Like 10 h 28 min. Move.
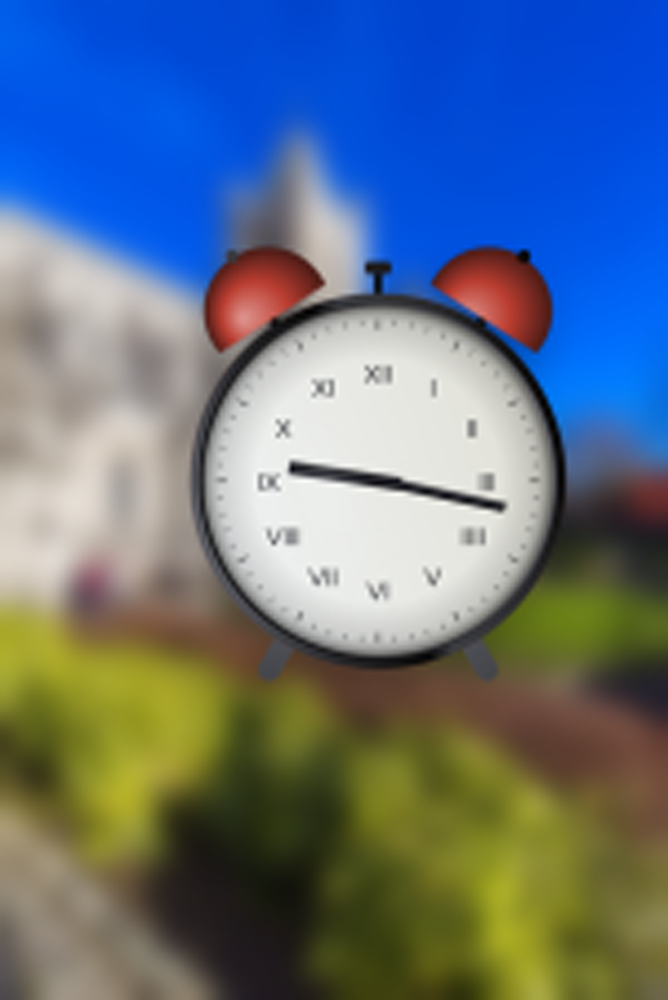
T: 9 h 17 min
